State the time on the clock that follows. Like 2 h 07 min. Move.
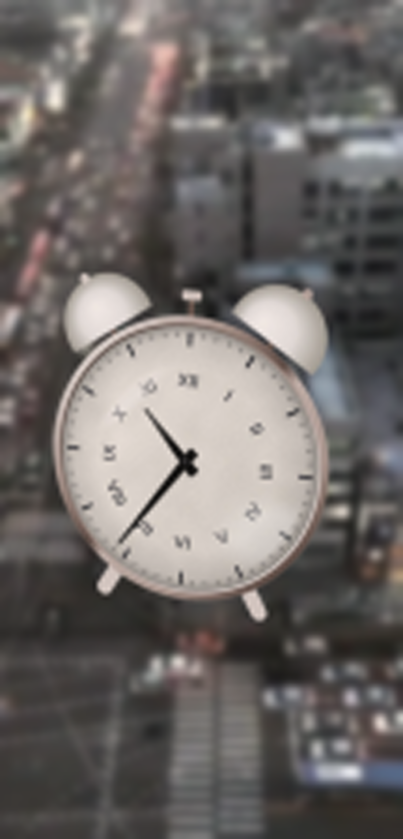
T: 10 h 36 min
